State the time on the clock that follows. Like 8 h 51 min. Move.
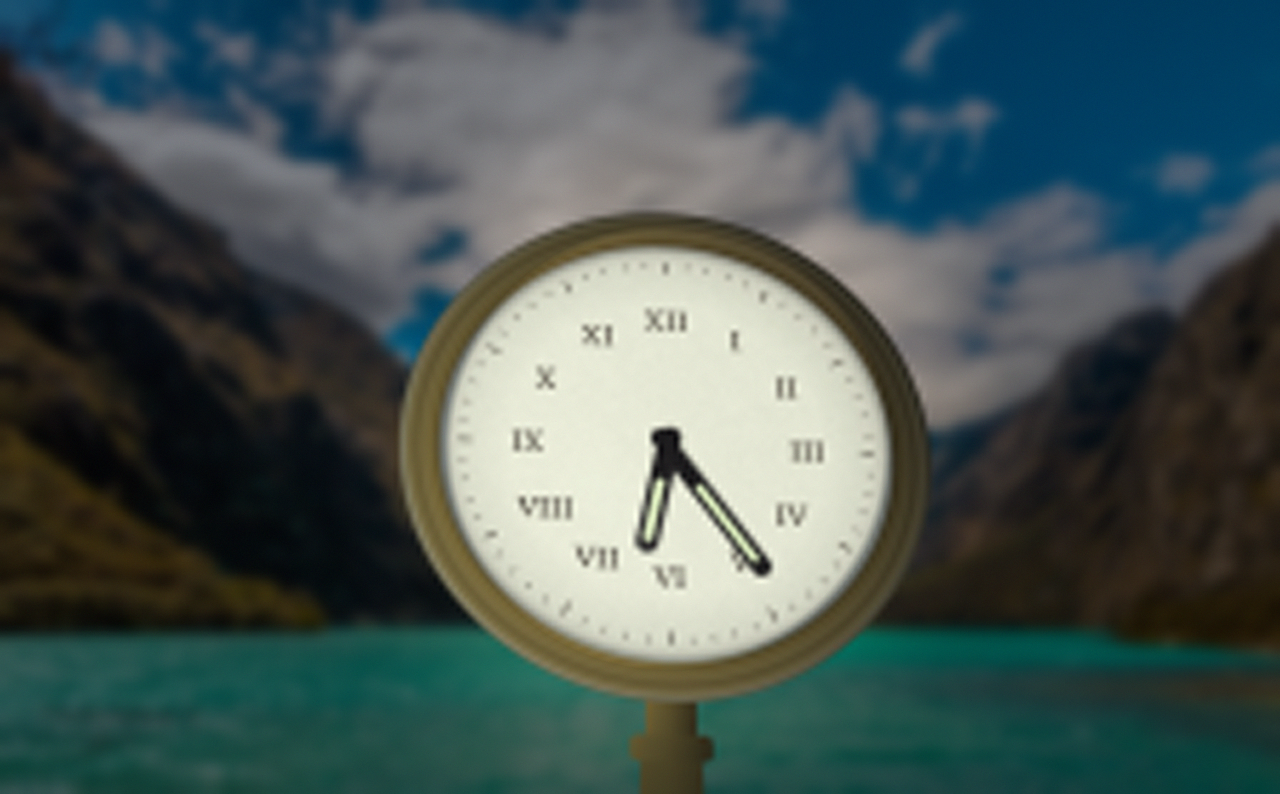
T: 6 h 24 min
